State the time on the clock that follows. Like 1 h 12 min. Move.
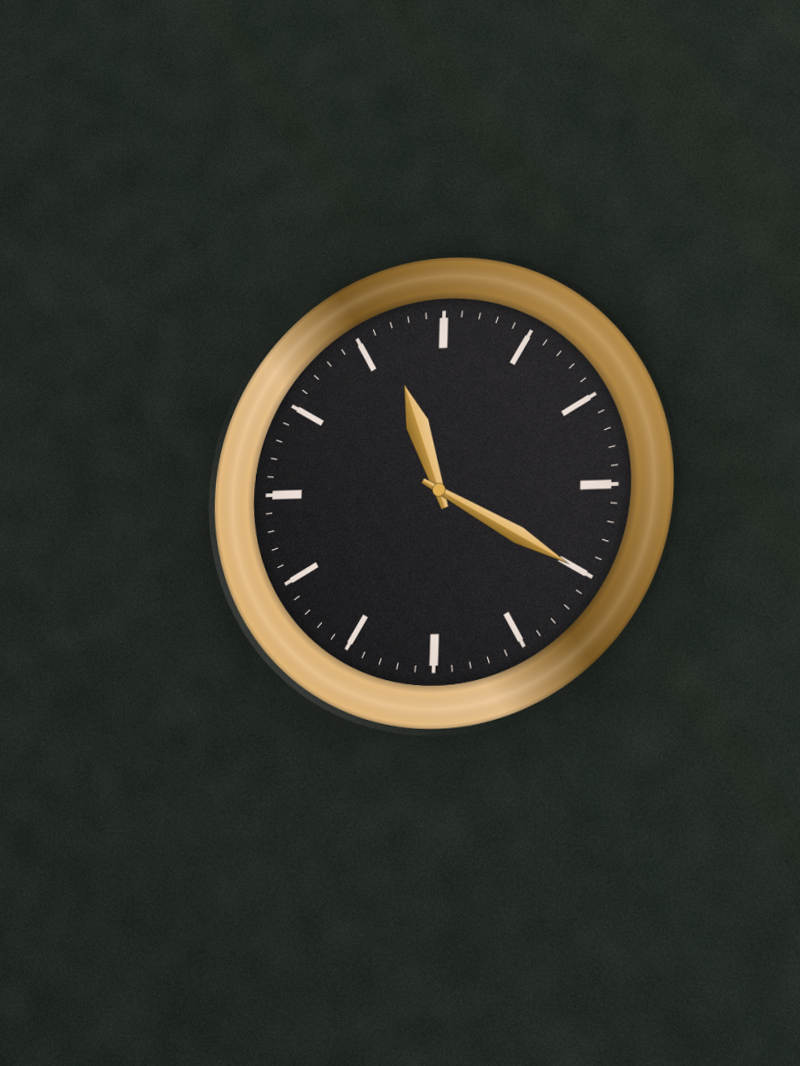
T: 11 h 20 min
